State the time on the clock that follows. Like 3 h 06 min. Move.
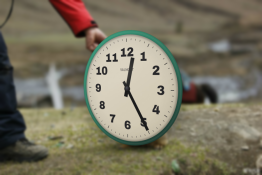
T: 12 h 25 min
